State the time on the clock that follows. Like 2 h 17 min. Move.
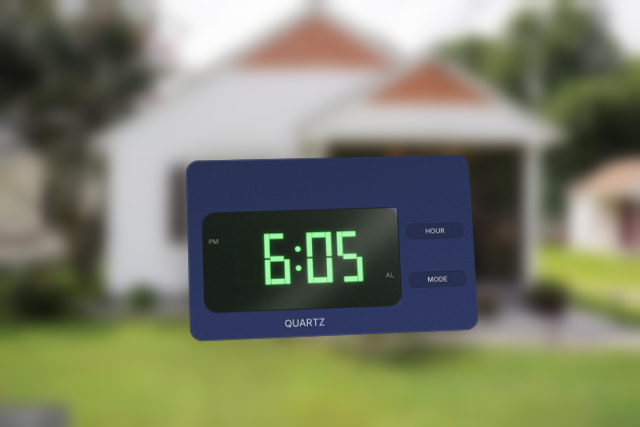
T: 6 h 05 min
